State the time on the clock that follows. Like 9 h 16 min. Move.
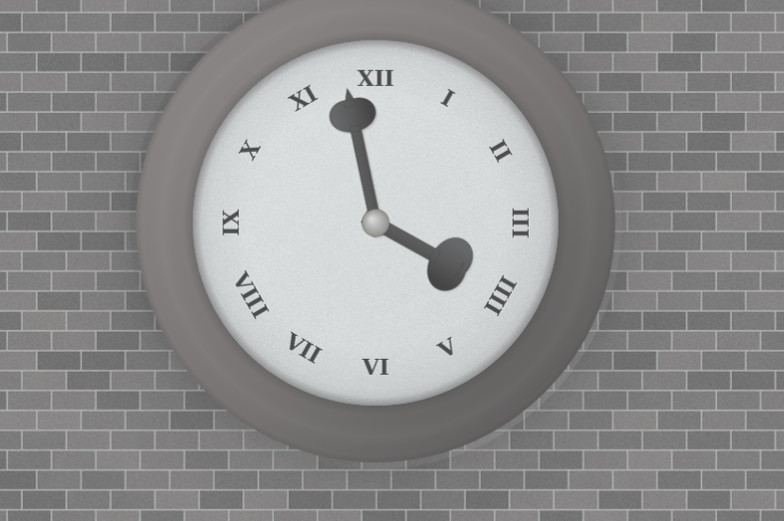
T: 3 h 58 min
